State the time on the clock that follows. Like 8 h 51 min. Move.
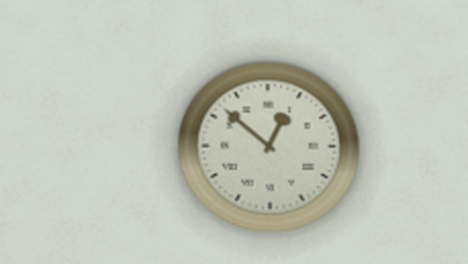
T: 12 h 52 min
